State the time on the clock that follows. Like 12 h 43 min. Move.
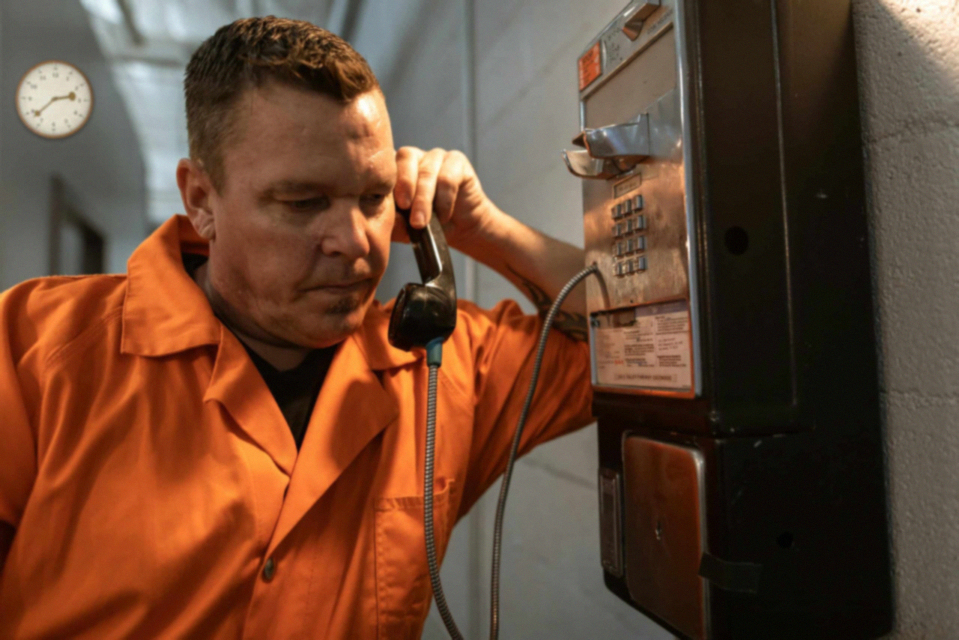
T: 2 h 38 min
